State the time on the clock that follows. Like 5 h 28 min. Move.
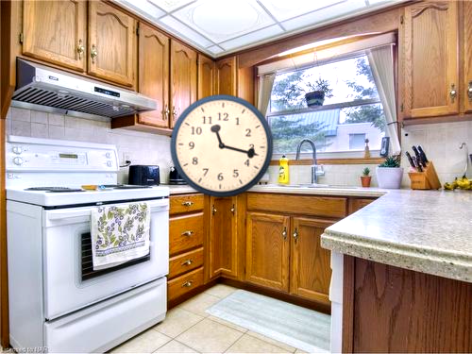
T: 11 h 17 min
